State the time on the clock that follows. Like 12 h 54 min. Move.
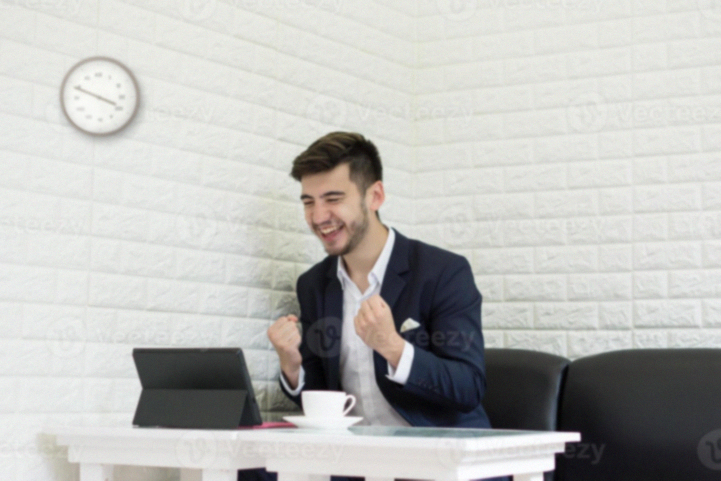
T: 3 h 49 min
